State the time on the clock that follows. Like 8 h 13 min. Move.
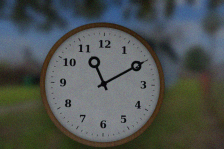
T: 11 h 10 min
